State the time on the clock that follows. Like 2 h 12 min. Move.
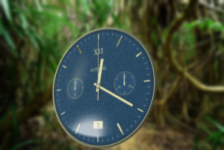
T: 12 h 20 min
